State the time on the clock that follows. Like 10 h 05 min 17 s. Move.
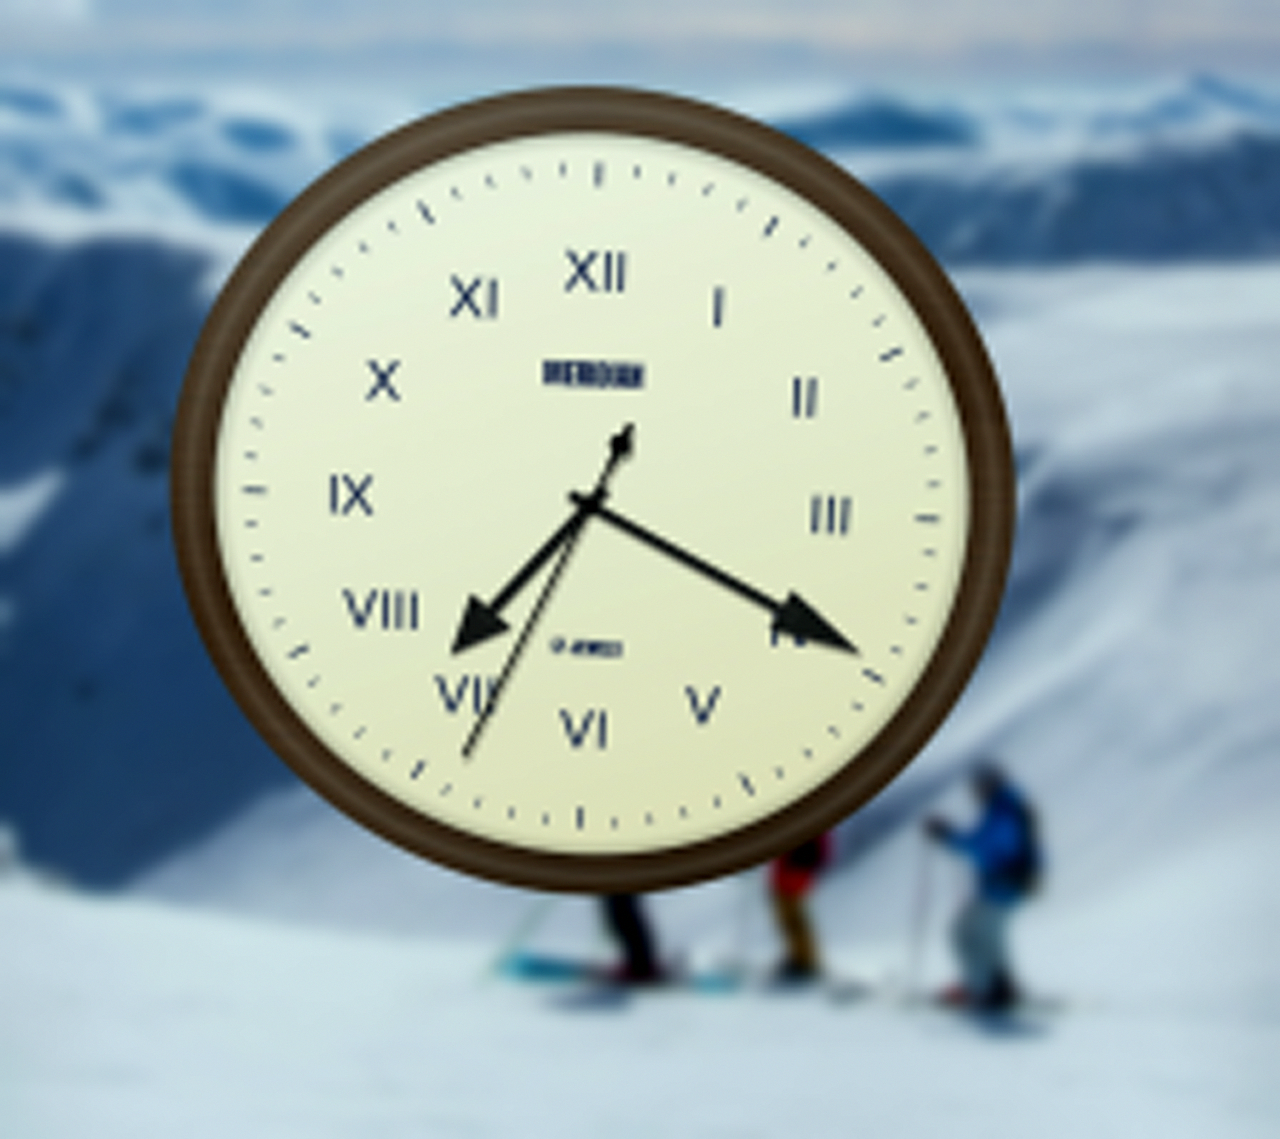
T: 7 h 19 min 34 s
